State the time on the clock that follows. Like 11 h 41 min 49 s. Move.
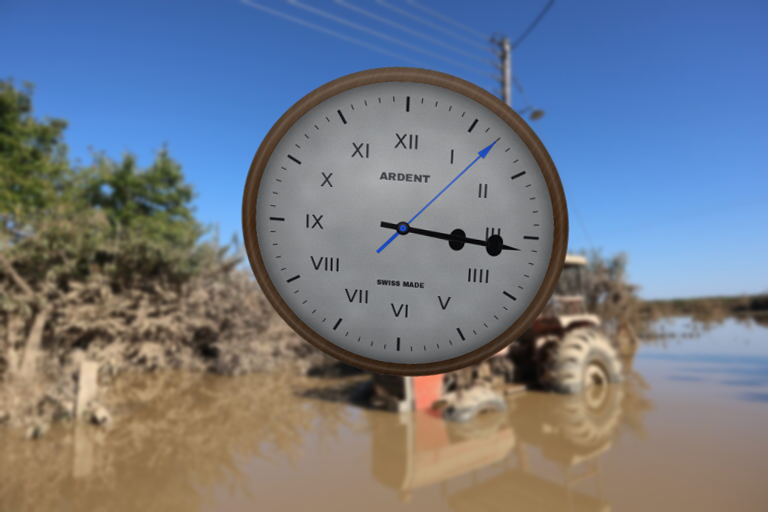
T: 3 h 16 min 07 s
